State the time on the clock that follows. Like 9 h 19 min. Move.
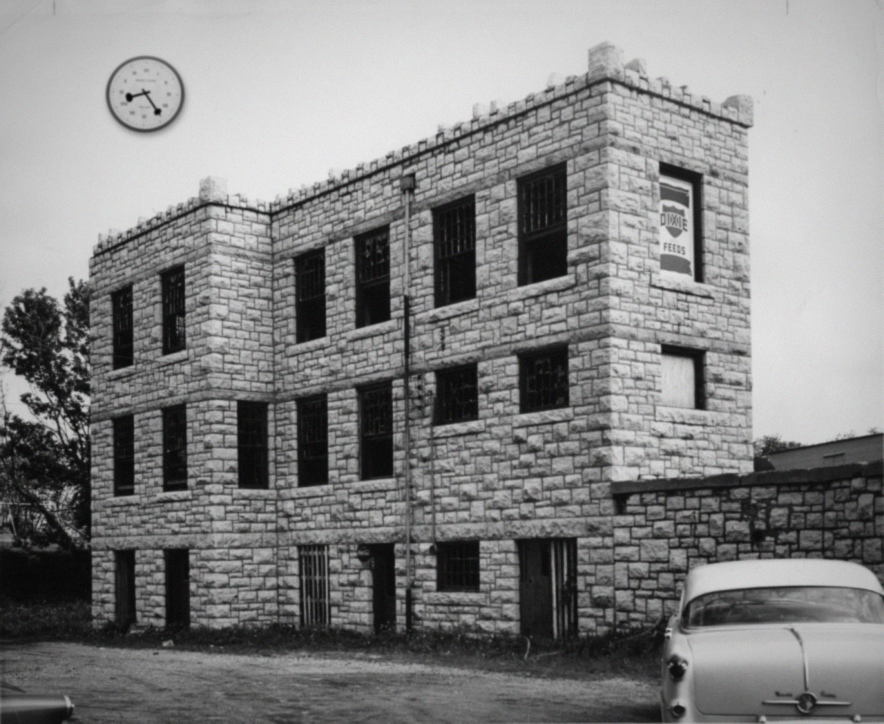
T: 8 h 24 min
